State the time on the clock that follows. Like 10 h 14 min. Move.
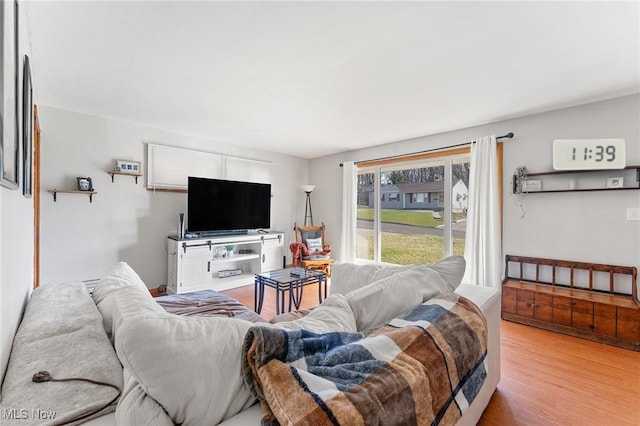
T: 11 h 39 min
